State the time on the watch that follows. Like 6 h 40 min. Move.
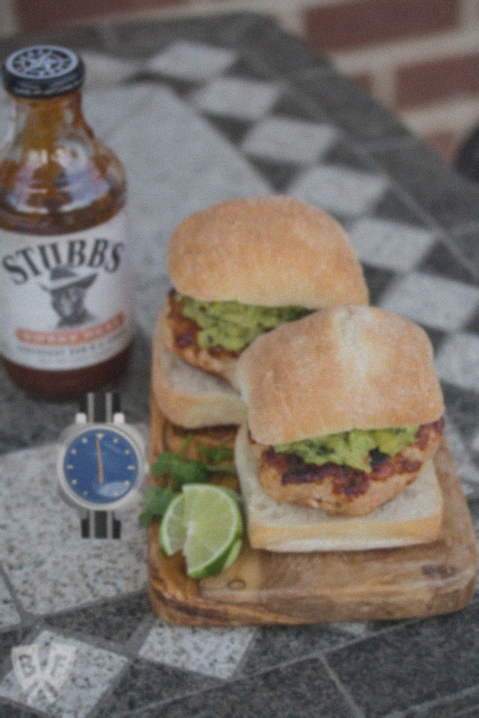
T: 5 h 59 min
